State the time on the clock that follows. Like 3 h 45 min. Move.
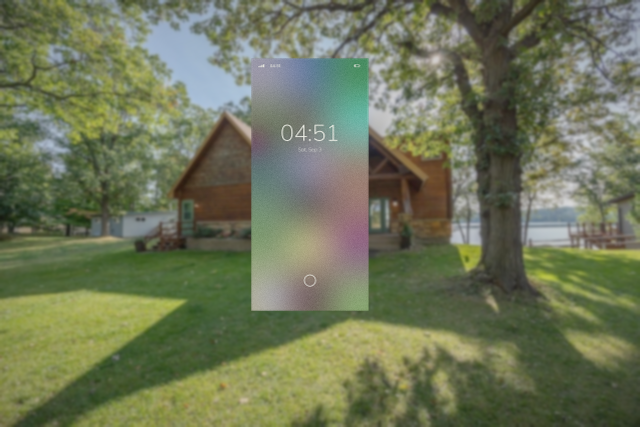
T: 4 h 51 min
